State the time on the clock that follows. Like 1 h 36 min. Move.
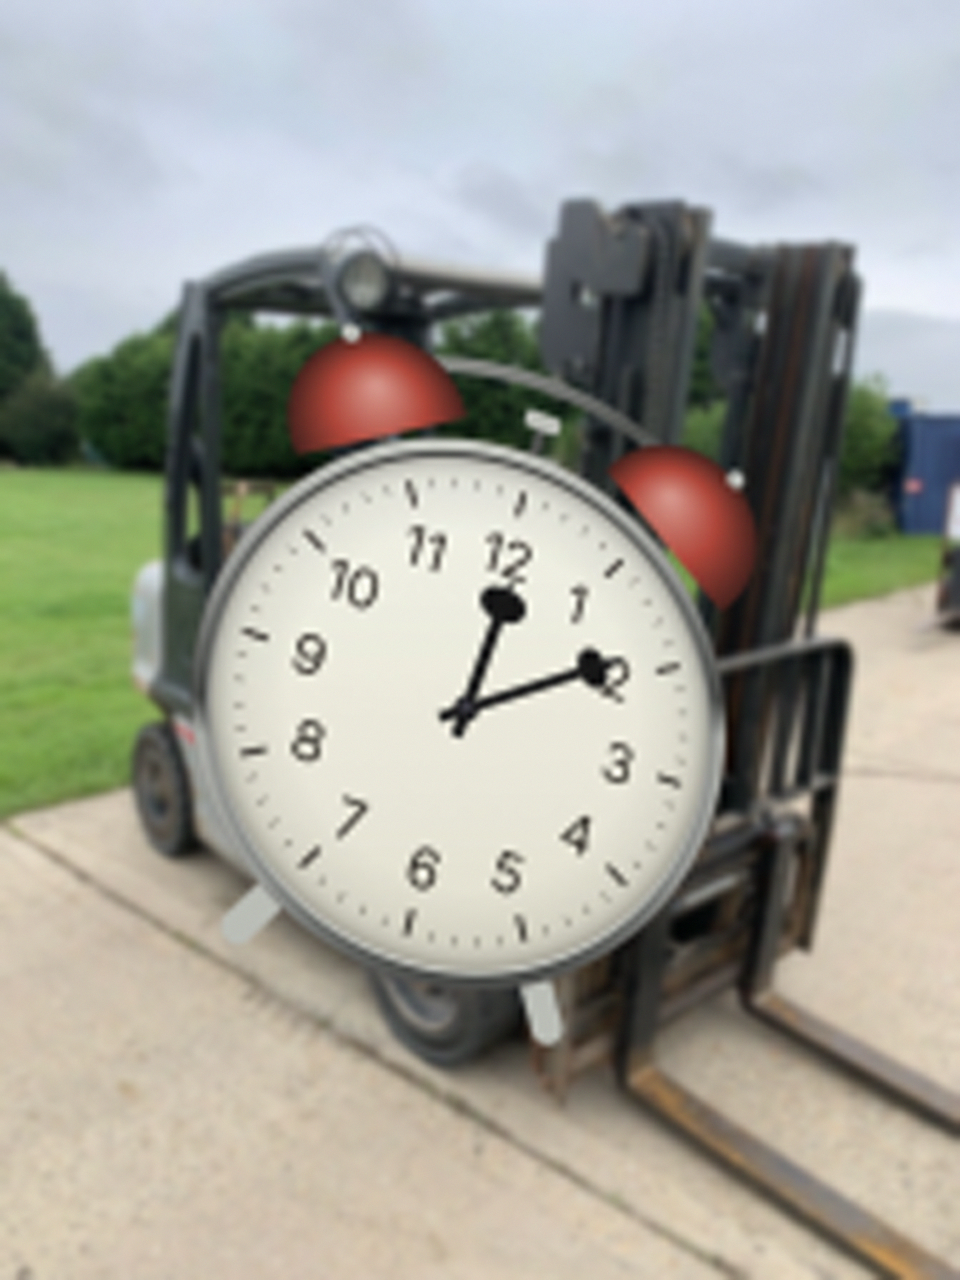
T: 12 h 09 min
